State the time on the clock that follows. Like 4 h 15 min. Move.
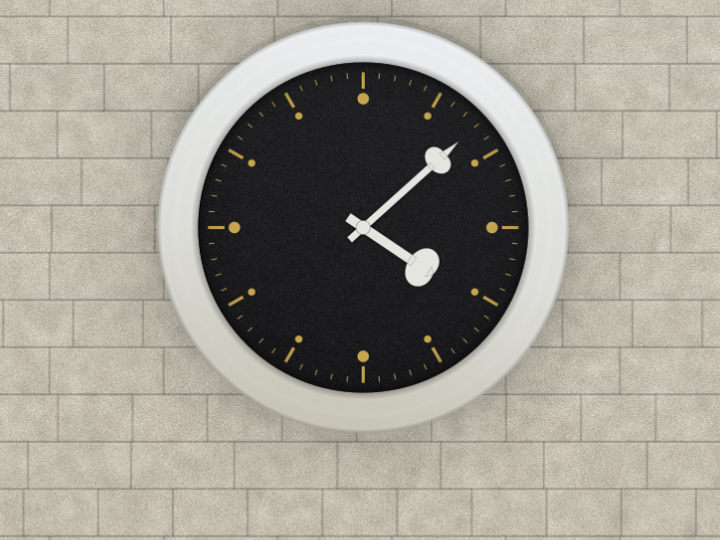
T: 4 h 08 min
